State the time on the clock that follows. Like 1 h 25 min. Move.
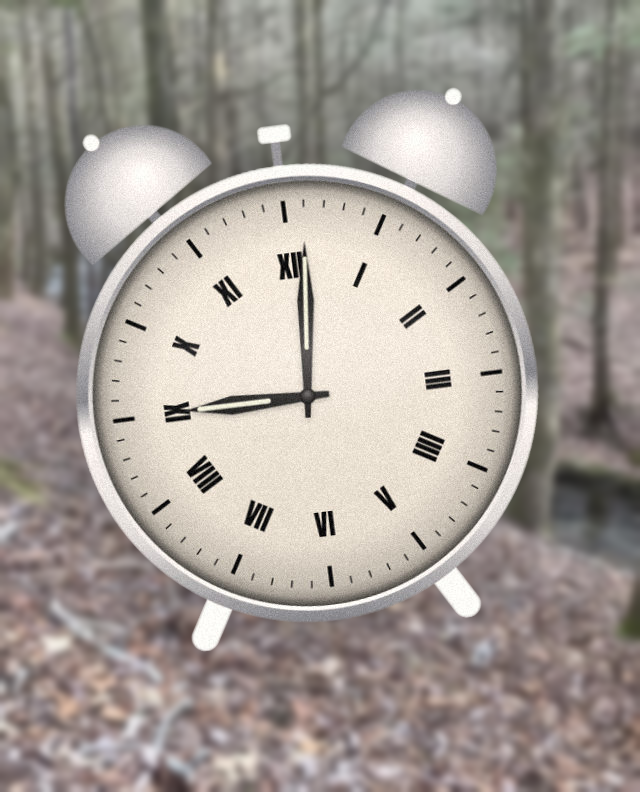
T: 9 h 01 min
